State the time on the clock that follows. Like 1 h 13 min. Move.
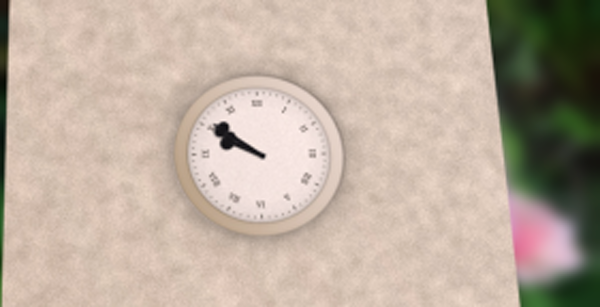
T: 9 h 51 min
